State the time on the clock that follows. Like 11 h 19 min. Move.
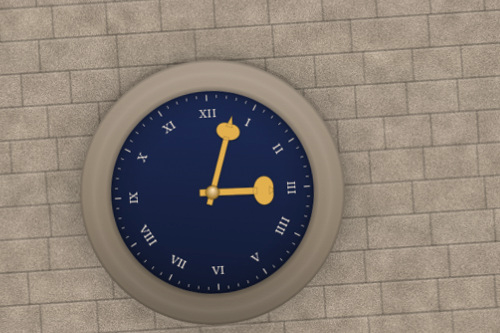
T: 3 h 03 min
